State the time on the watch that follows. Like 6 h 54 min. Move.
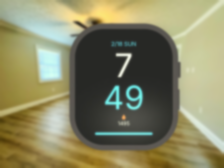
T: 7 h 49 min
